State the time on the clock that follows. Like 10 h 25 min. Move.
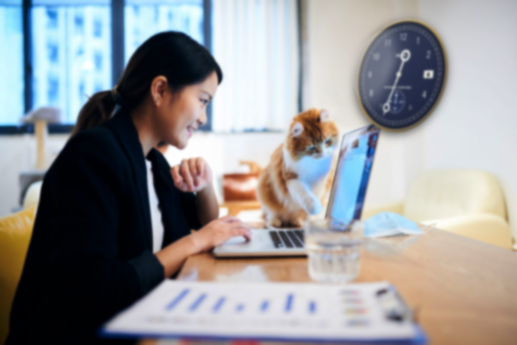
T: 12 h 33 min
